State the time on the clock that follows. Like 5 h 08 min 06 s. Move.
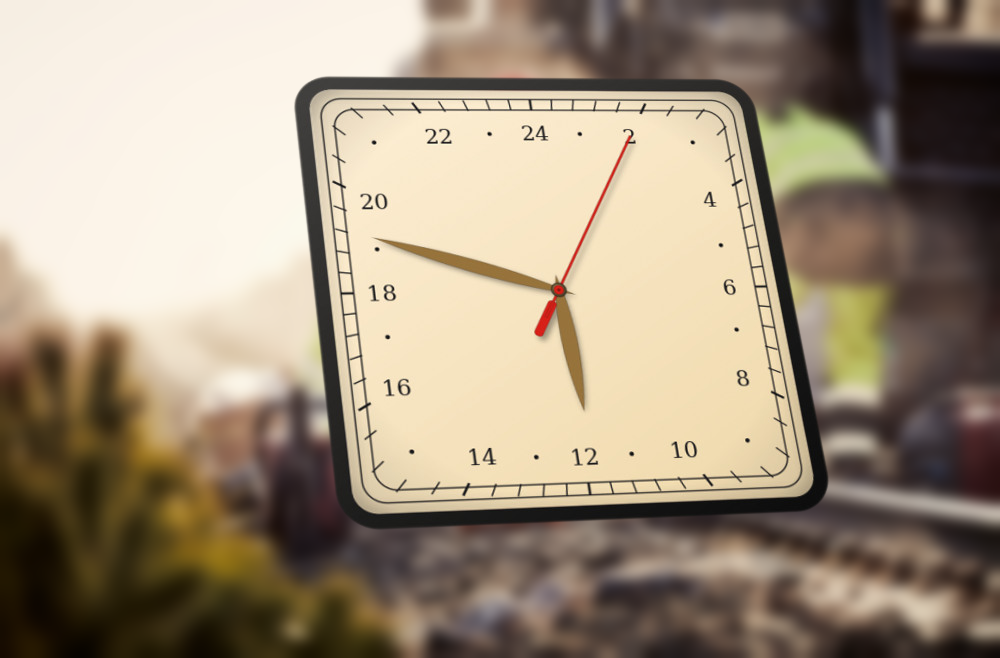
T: 11 h 48 min 05 s
